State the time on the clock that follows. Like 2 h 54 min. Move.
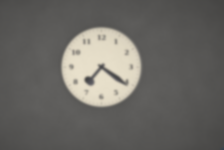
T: 7 h 21 min
